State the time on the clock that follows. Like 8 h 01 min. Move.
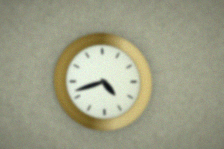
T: 4 h 42 min
